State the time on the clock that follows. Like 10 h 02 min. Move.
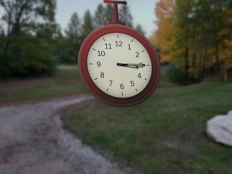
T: 3 h 15 min
